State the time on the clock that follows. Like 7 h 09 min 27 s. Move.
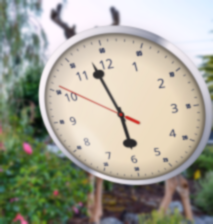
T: 5 h 57 min 51 s
